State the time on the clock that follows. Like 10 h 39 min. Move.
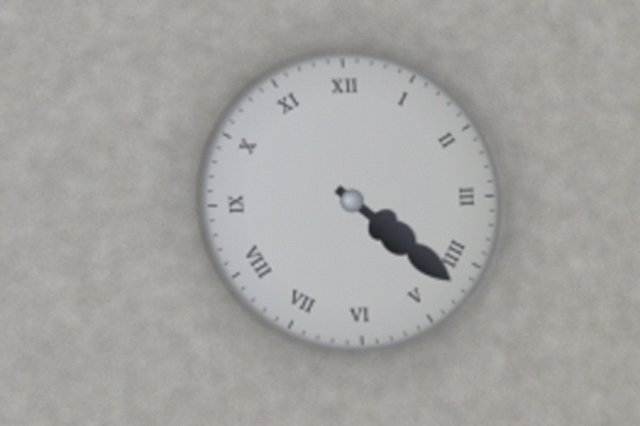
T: 4 h 22 min
